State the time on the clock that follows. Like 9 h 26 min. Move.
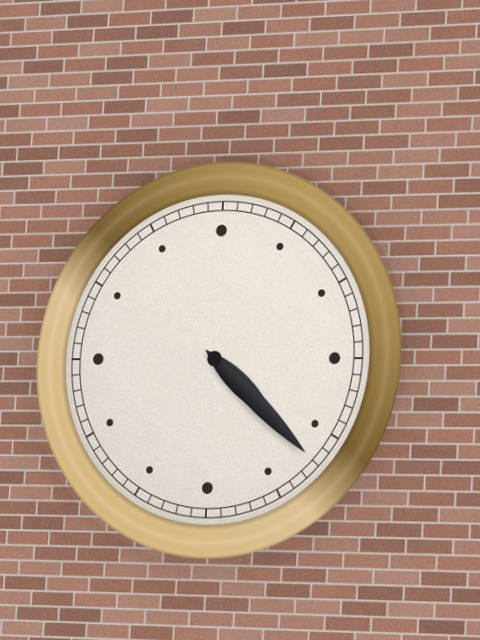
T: 4 h 22 min
